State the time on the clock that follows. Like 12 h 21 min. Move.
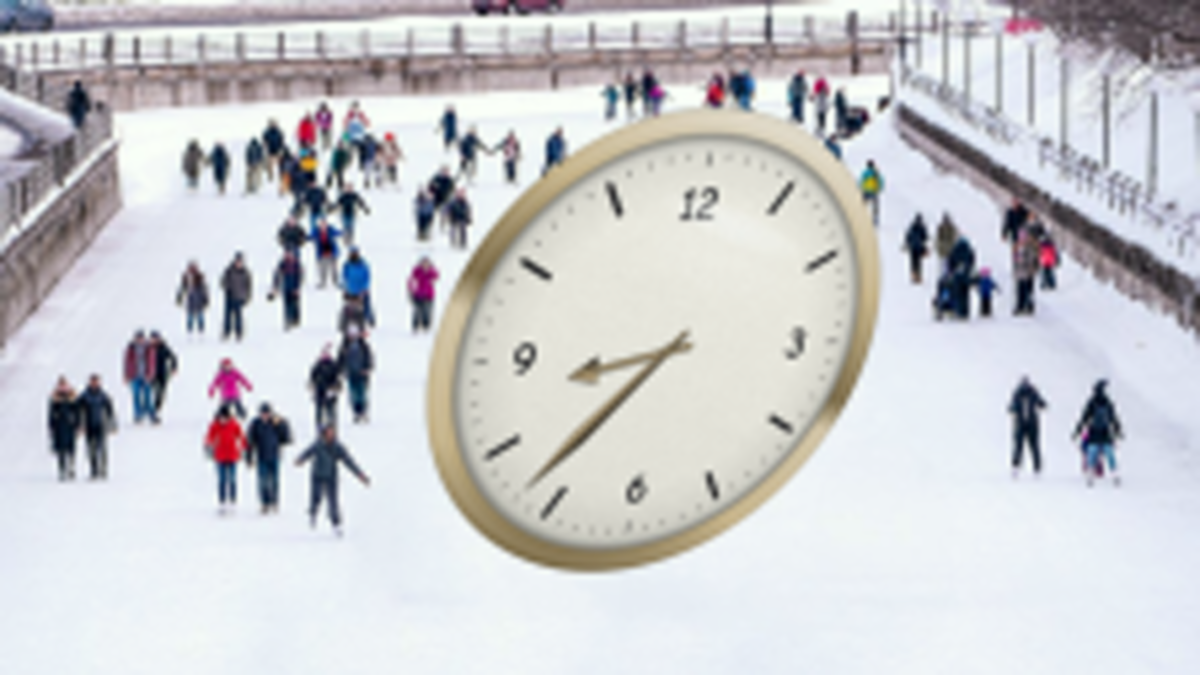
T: 8 h 37 min
